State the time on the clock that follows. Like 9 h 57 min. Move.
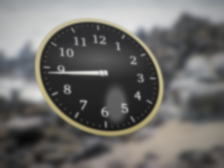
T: 8 h 44 min
